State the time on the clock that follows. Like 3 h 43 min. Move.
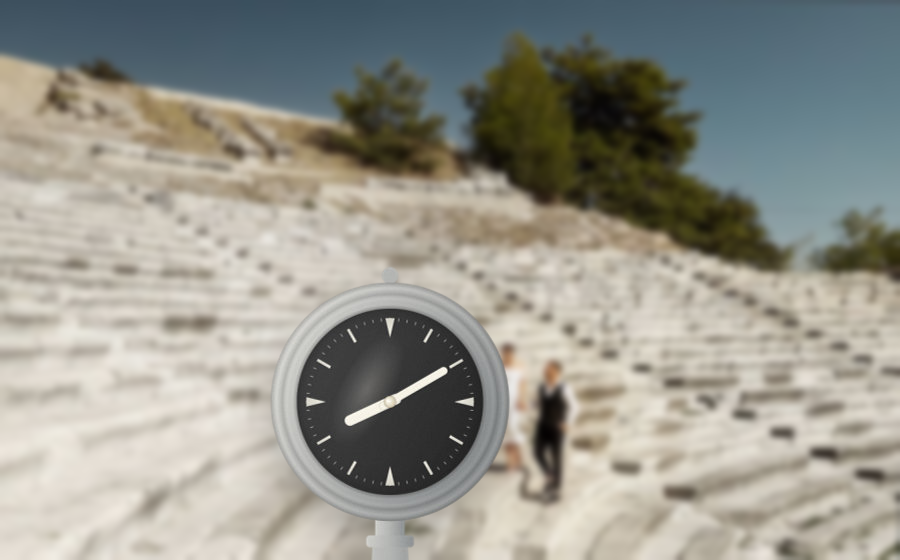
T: 8 h 10 min
